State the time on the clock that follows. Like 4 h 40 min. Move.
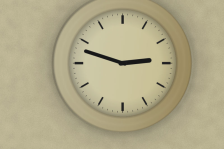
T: 2 h 48 min
